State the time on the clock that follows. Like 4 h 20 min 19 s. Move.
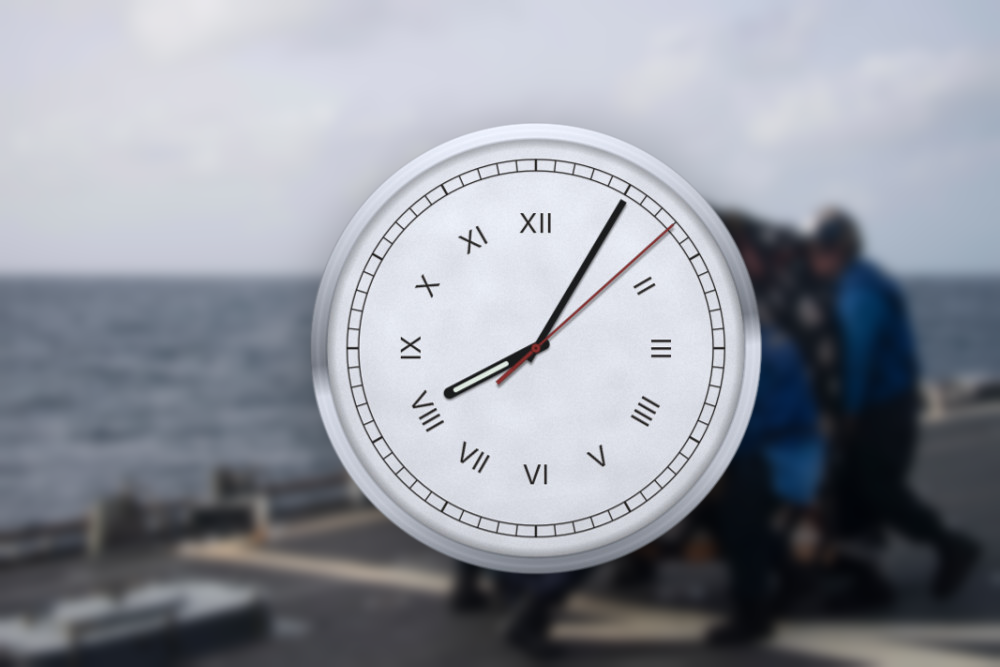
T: 8 h 05 min 08 s
